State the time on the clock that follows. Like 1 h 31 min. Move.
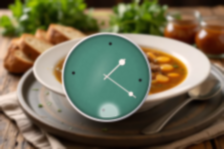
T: 1 h 20 min
